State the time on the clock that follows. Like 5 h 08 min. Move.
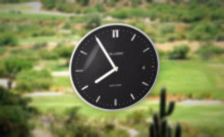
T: 7 h 55 min
